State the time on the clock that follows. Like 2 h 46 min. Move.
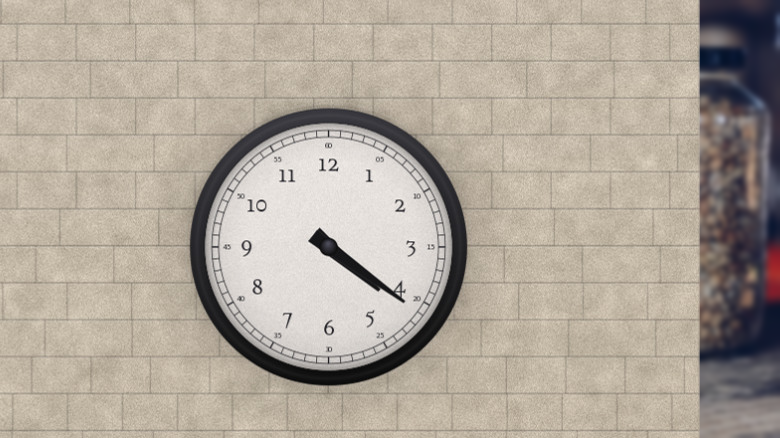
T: 4 h 21 min
